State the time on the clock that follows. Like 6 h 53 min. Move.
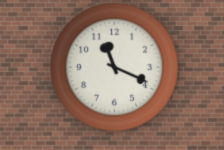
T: 11 h 19 min
